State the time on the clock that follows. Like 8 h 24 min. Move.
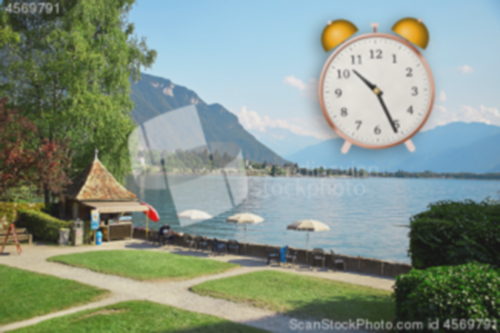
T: 10 h 26 min
